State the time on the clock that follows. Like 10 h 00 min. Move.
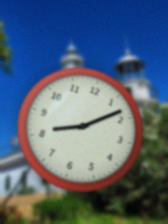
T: 8 h 08 min
